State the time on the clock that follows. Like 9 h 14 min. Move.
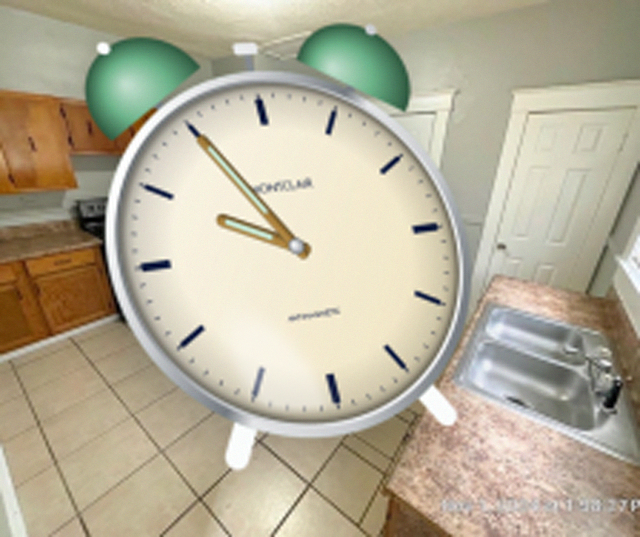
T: 9 h 55 min
